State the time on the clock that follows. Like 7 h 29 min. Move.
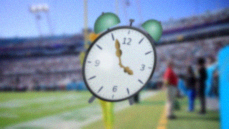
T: 3 h 56 min
